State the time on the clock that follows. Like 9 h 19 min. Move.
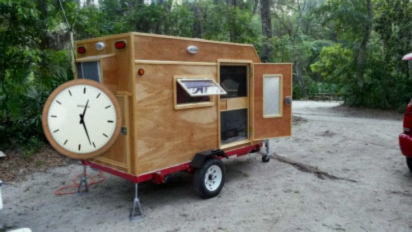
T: 12 h 26 min
